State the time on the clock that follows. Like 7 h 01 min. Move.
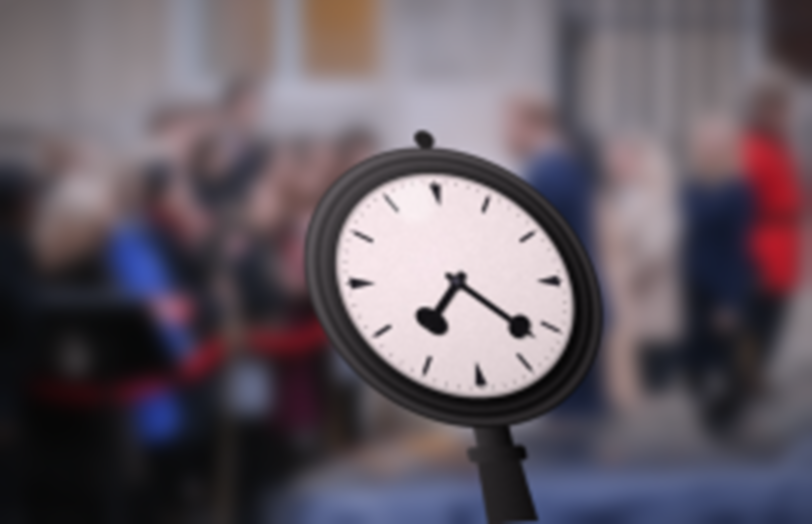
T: 7 h 22 min
